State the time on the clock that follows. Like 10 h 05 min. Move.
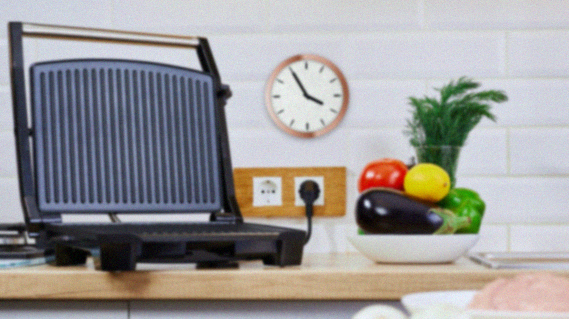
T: 3 h 55 min
